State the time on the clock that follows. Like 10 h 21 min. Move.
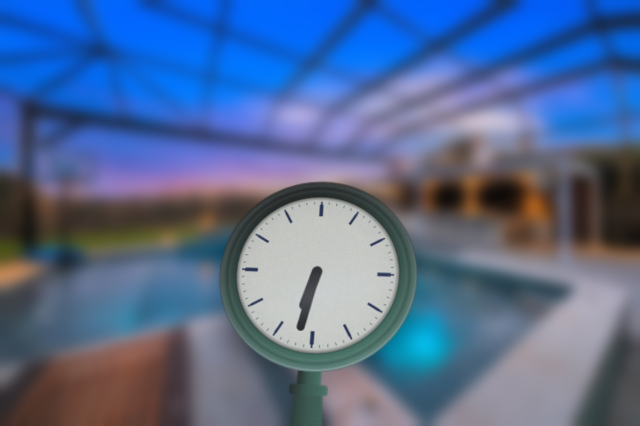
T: 6 h 32 min
